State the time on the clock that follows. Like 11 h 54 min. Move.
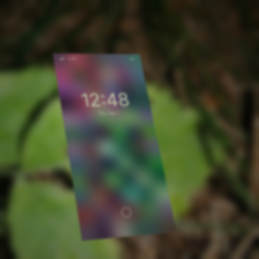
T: 12 h 48 min
